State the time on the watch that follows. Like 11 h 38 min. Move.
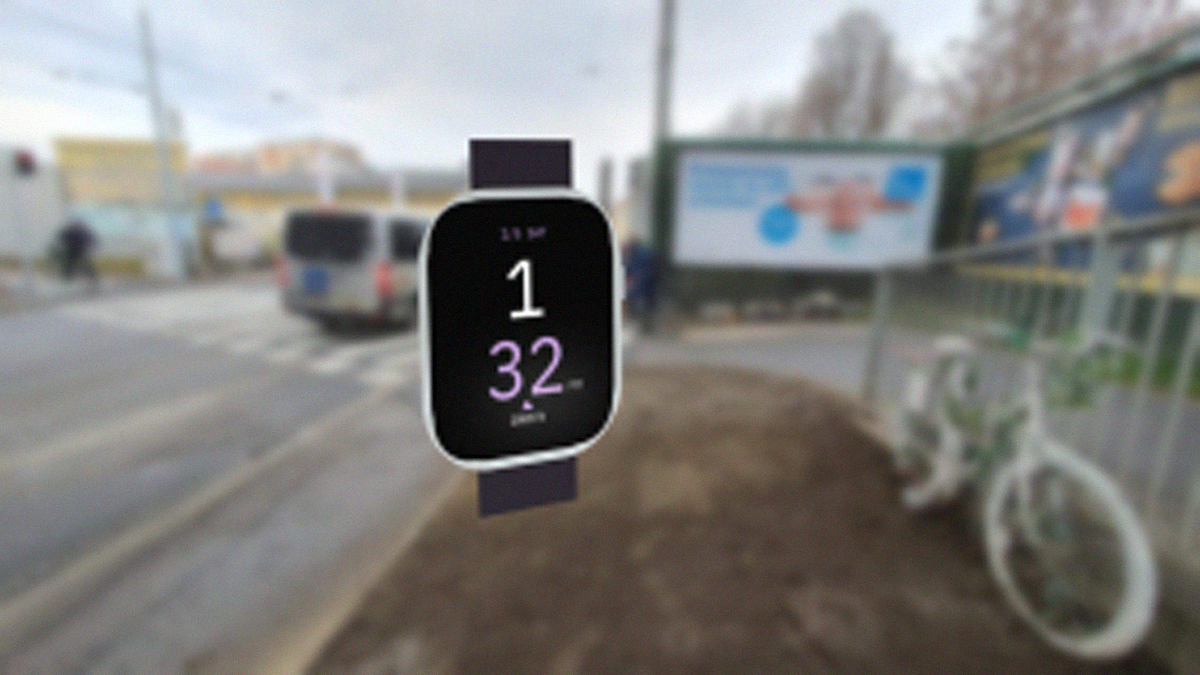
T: 1 h 32 min
